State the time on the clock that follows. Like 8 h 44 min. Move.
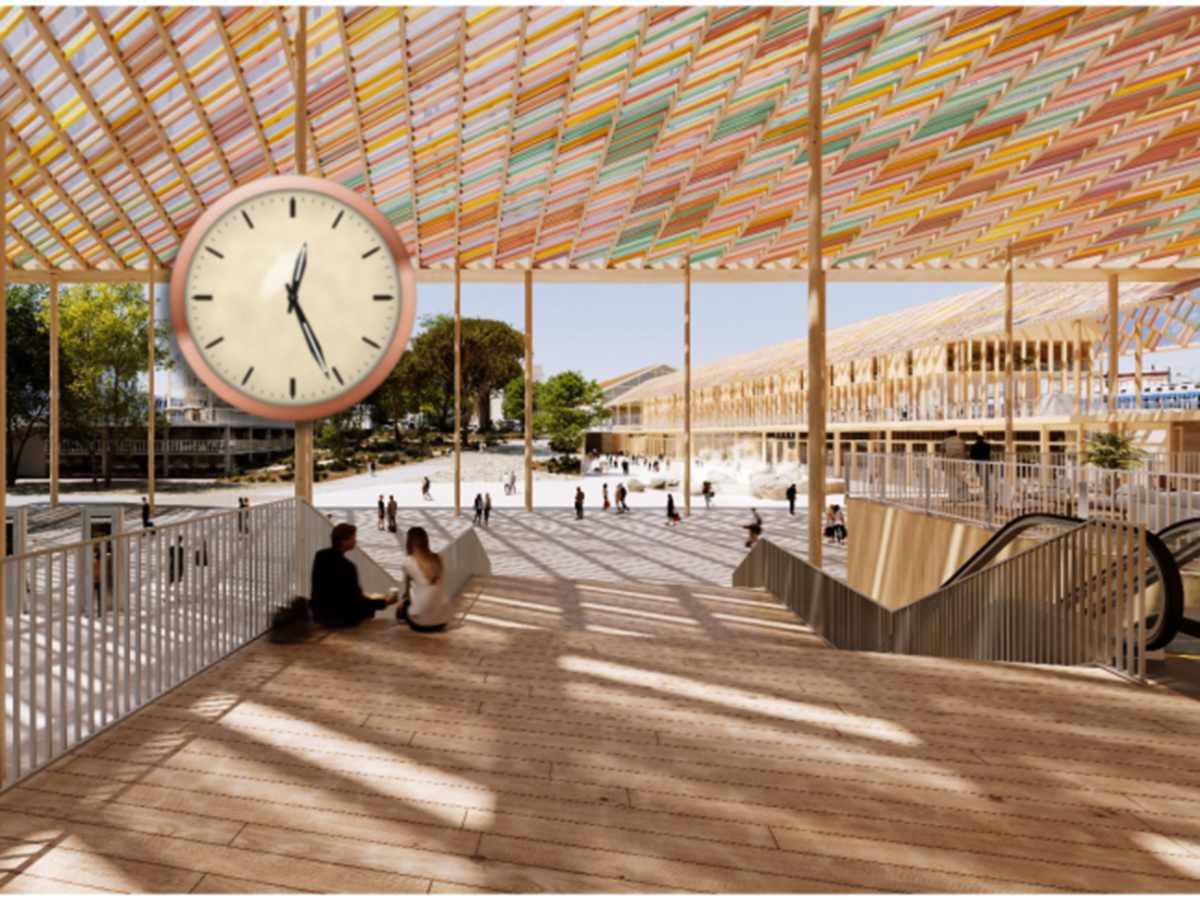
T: 12 h 26 min
